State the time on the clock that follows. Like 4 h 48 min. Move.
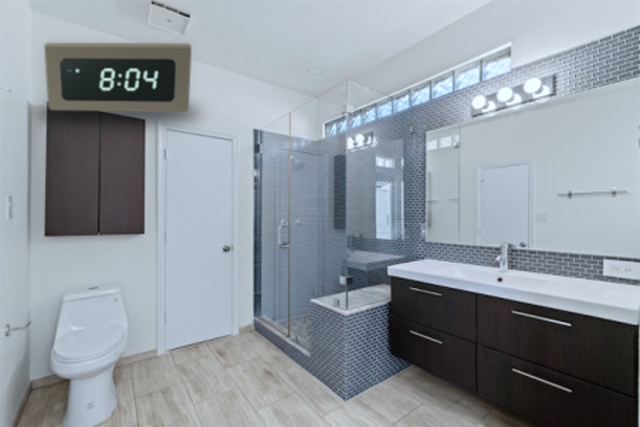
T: 8 h 04 min
